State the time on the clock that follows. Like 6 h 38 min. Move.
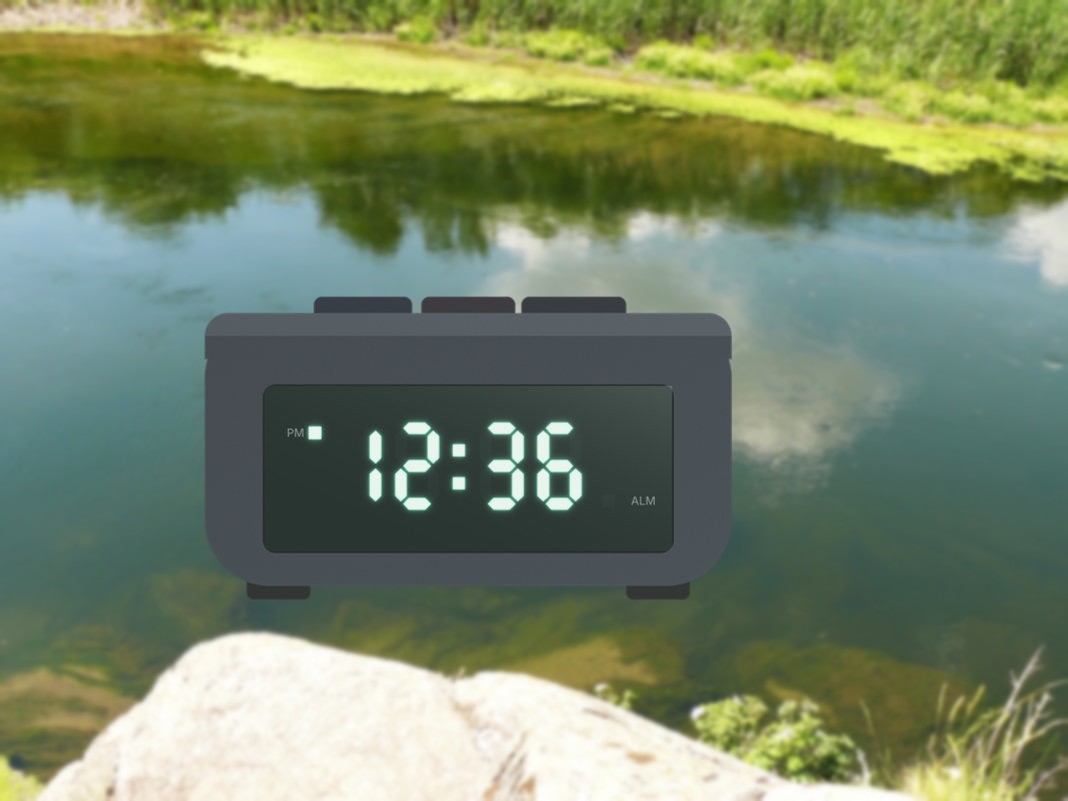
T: 12 h 36 min
